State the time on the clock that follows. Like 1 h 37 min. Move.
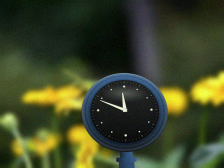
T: 11 h 49 min
